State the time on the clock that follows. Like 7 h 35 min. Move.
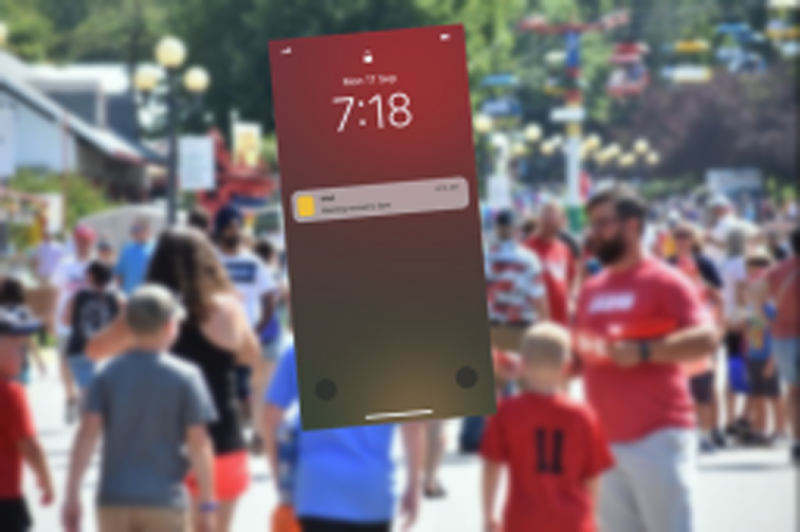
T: 7 h 18 min
